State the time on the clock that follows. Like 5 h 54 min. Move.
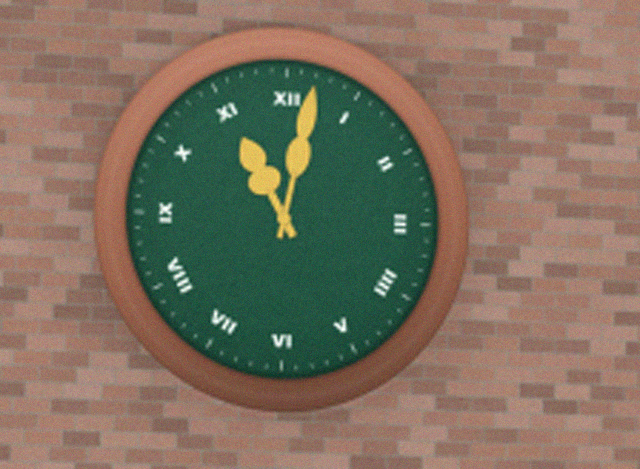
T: 11 h 02 min
